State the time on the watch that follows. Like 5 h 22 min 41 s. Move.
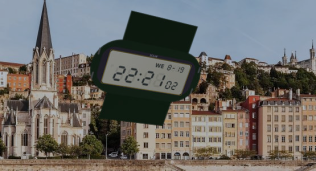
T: 22 h 21 min 02 s
